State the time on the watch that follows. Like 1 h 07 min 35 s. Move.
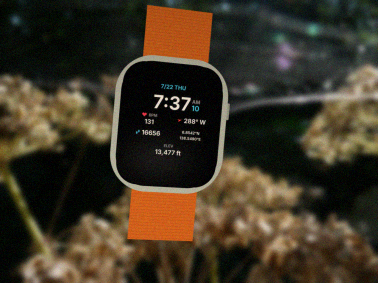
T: 7 h 37 min 10 s
